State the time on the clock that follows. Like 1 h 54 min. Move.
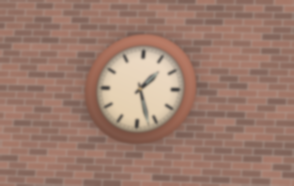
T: 1 h 27 min
